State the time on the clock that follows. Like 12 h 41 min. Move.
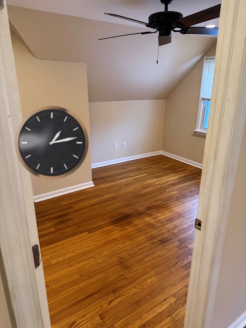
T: 1 h 13 min
